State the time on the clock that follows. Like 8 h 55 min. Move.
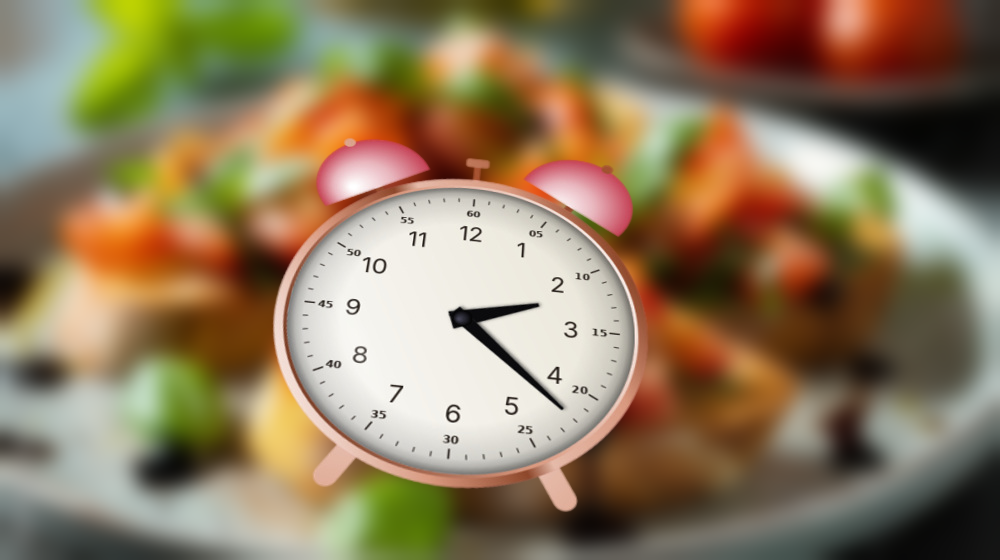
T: 2 h 22 min
